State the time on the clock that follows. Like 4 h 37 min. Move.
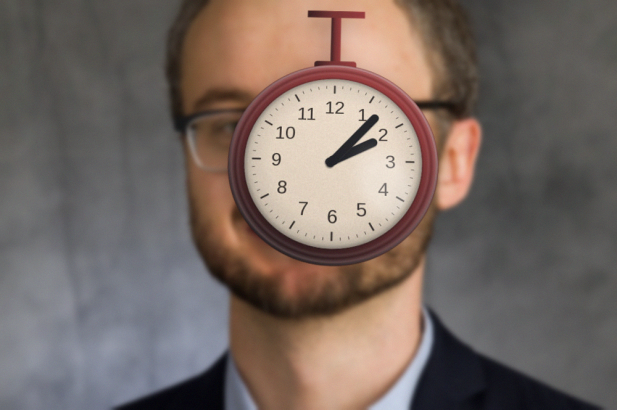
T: 2 h 07 min
